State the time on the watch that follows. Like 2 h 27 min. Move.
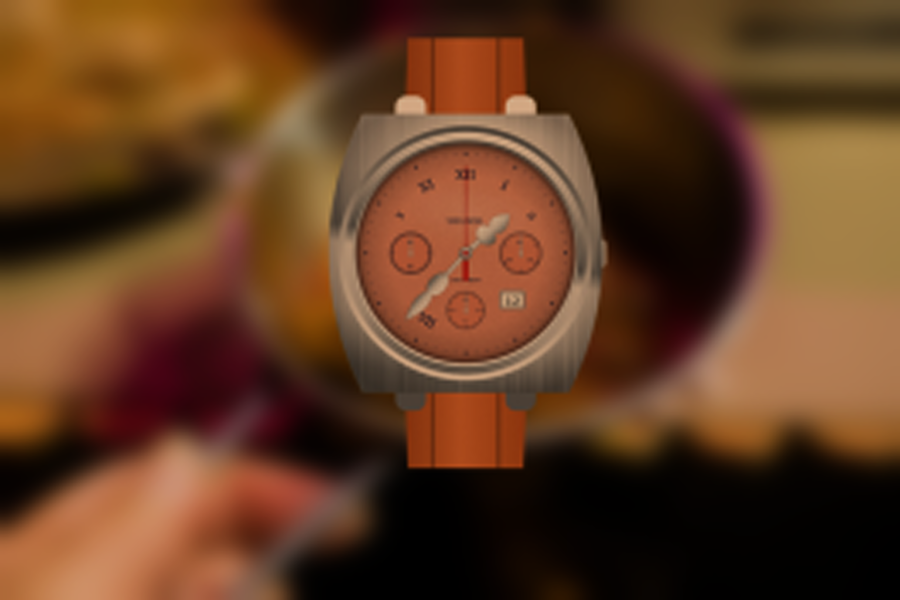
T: 1 h 37 min
